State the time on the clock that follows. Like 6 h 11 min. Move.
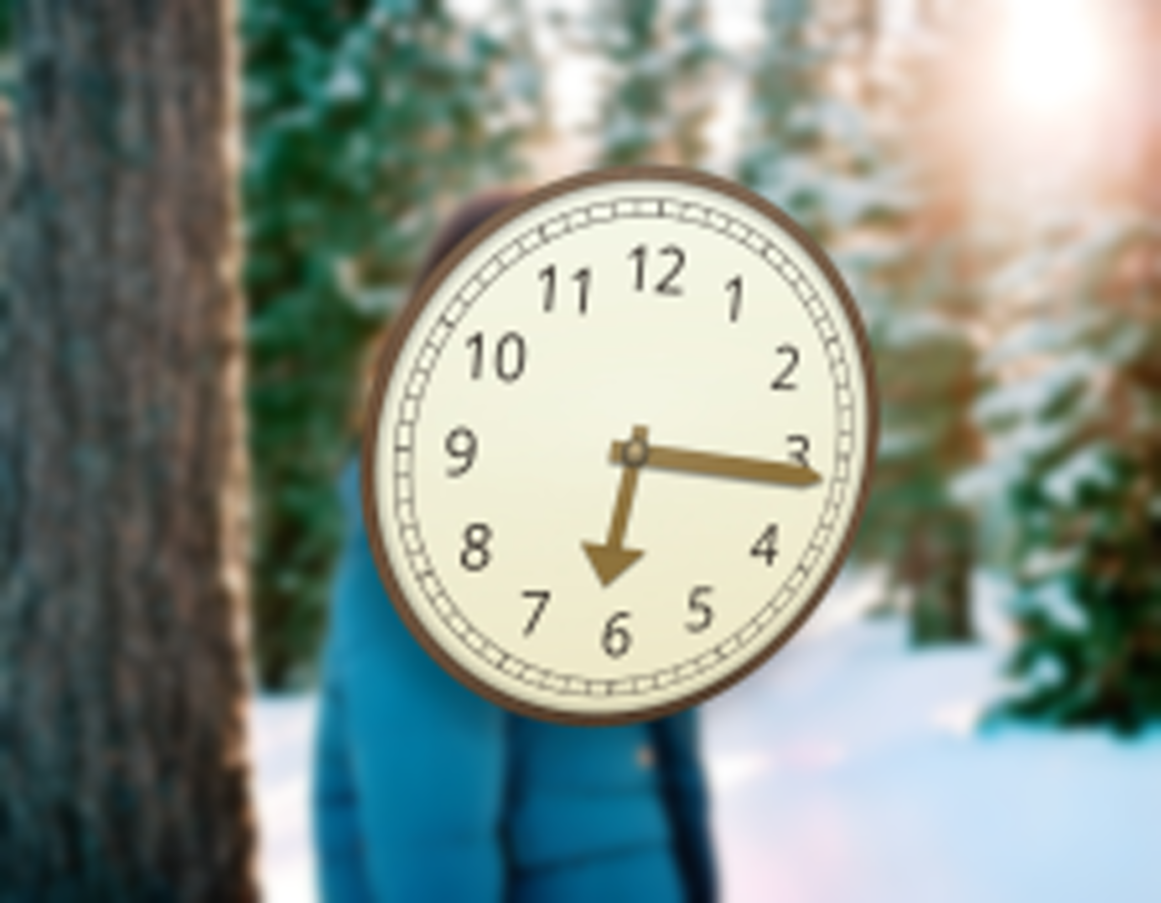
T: 6 h 16 min
